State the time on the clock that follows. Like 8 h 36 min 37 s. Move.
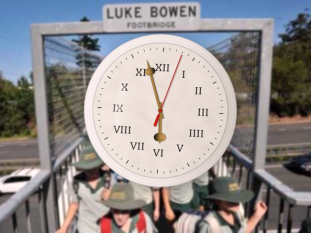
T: 5 h 57 min 03 s
